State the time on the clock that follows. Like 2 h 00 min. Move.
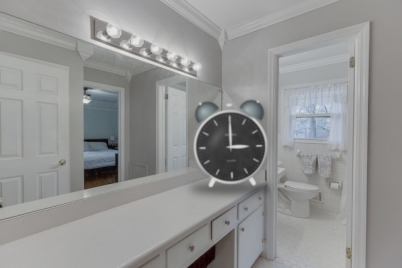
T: 3 h 00 min
